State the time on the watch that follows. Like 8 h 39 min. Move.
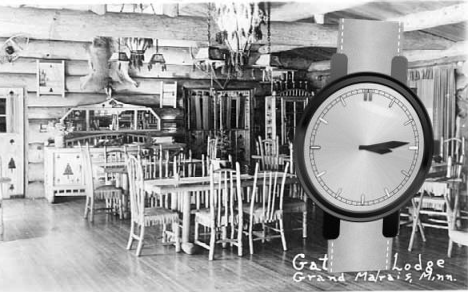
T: 3 h 14 min
